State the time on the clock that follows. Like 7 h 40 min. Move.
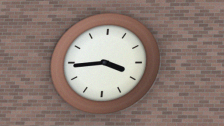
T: 3 h 44 min
